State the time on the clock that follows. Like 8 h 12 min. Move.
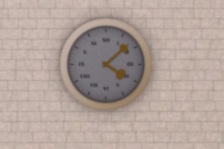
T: 4 h 08 min
